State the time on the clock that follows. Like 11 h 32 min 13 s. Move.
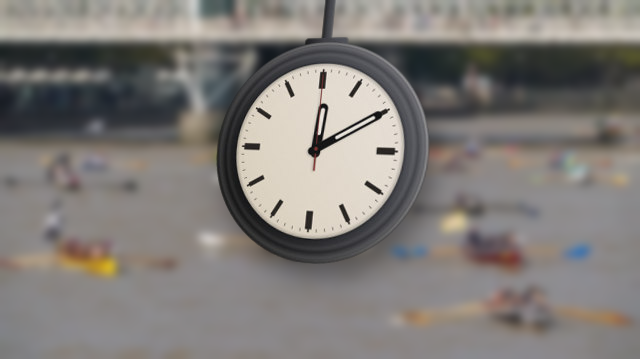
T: 12 h 10 min 00 s
